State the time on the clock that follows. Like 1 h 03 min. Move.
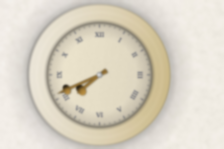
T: 7 h 41 min
